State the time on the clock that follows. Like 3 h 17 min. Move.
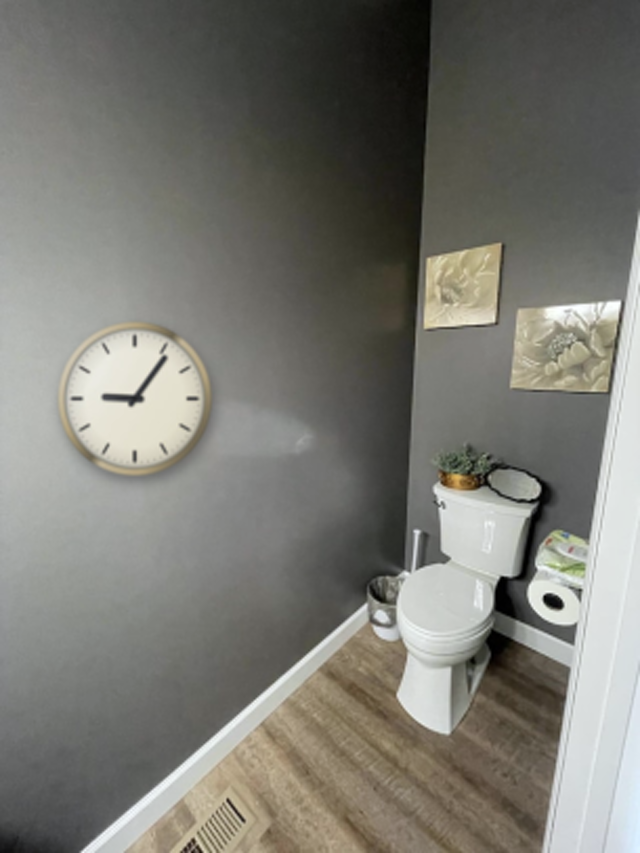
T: 9 h 06 min
